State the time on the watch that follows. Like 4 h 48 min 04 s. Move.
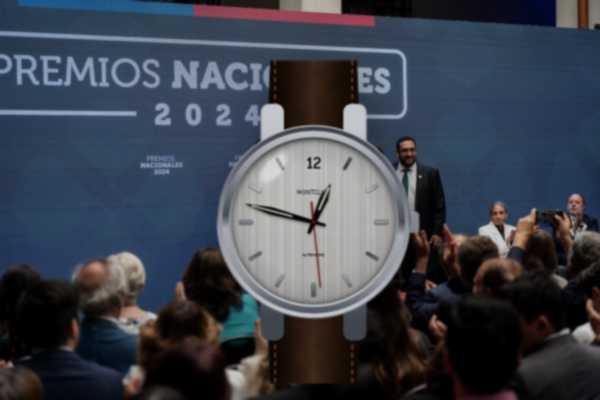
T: 12 h 47 min 29 s
